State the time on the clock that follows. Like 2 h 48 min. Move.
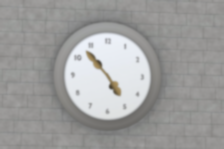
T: 4 h 53 min
